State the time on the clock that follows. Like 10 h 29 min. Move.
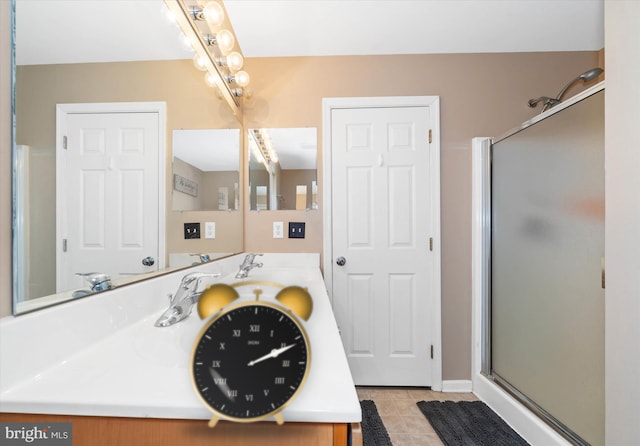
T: 2 h 11 min
